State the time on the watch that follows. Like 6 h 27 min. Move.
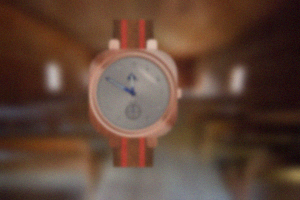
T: 11 h 50 min
